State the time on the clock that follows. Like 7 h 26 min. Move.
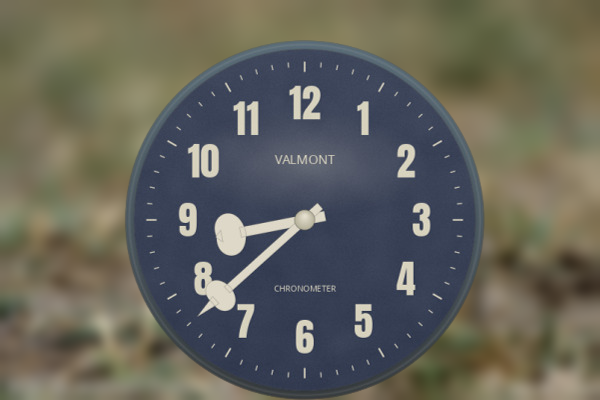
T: 8 h 38 min
